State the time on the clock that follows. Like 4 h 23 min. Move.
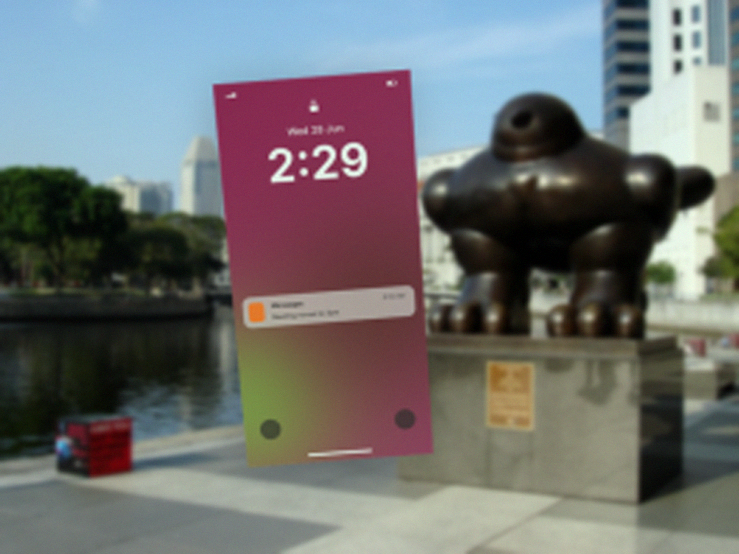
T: 2 h 29 min
